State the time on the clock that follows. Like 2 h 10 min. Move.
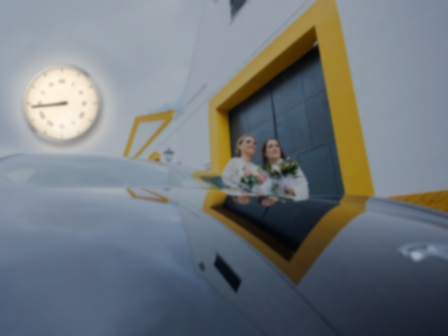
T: 8 h 44 min
